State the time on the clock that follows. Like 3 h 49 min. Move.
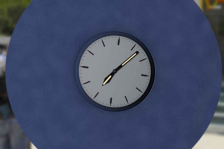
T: 7 h 07 min
